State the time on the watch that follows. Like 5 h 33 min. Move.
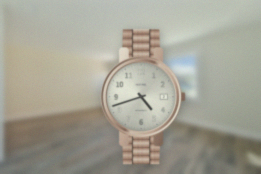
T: 4 h 42 min
